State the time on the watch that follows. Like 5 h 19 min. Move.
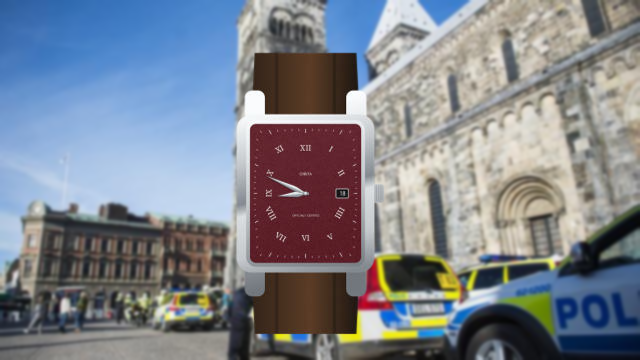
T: 8 h 49 min
